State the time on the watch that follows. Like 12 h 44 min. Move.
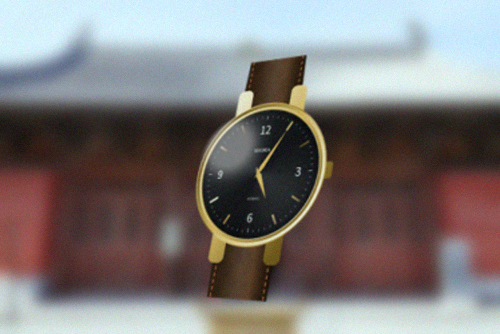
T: 5 h 05 min
